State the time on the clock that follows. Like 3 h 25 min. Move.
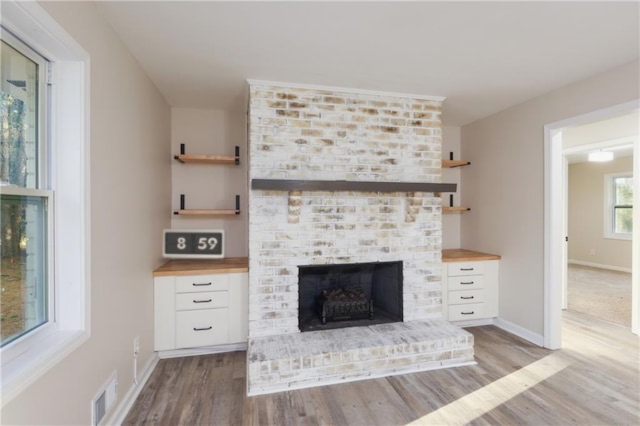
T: 8 h 59 min
